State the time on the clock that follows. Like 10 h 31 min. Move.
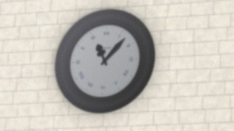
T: 11 h 07 min
